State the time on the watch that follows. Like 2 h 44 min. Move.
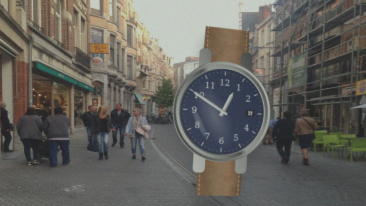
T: 12 h 50 min
